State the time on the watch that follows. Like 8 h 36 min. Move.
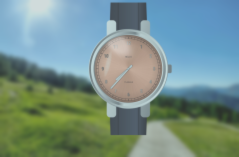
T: 7 h 37 min
